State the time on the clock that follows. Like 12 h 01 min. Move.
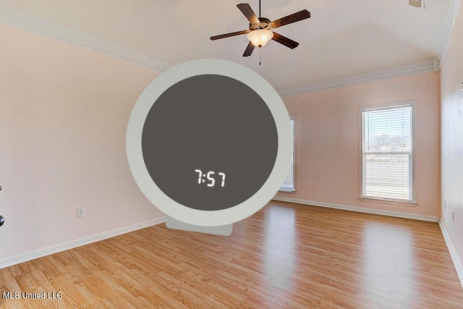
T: 7 h 57 min
